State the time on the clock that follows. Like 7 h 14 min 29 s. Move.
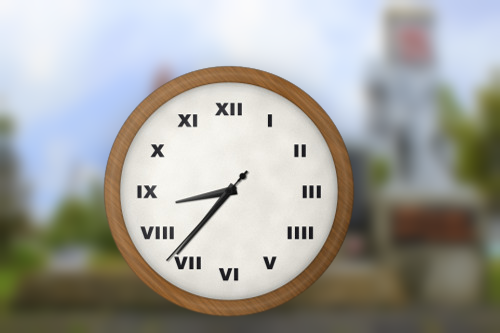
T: 8 h 36 min 37 s
